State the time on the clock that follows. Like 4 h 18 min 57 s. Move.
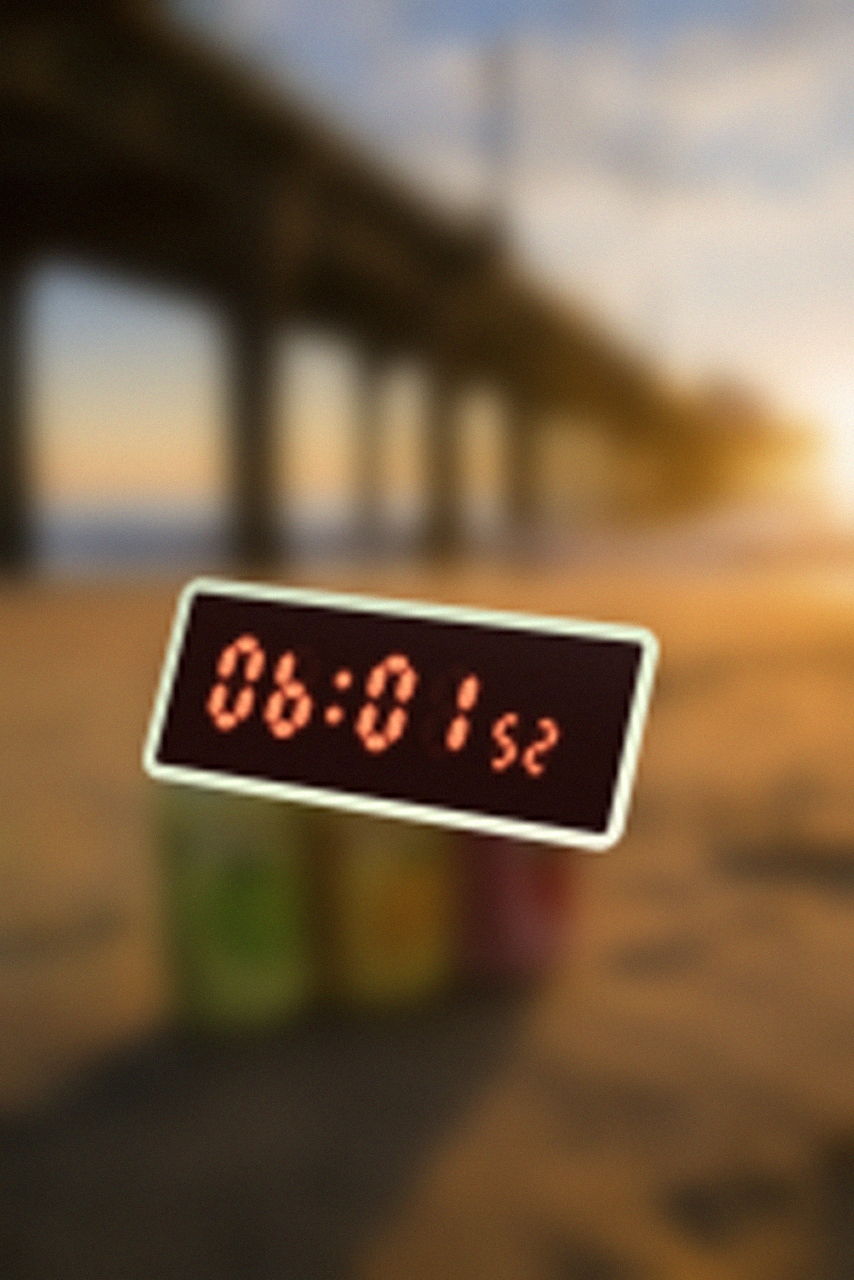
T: 6 h 01 min 52 s
